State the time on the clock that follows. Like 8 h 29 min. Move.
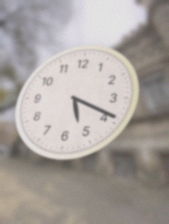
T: 5 h 19 min
